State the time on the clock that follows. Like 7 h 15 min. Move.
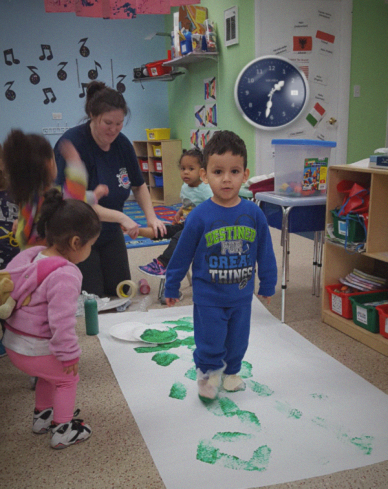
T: 1 h 32 min
